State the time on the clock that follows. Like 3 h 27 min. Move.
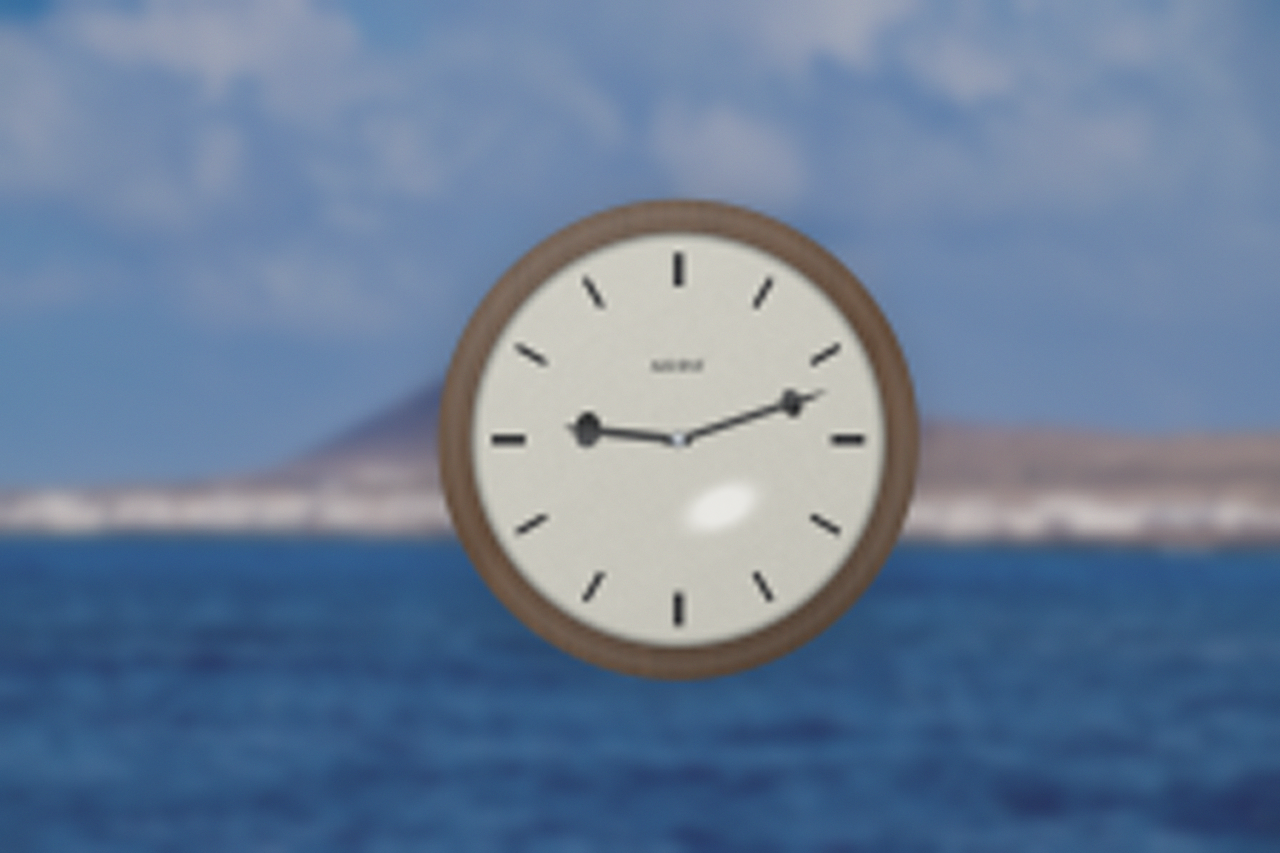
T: 9 h 12 min
